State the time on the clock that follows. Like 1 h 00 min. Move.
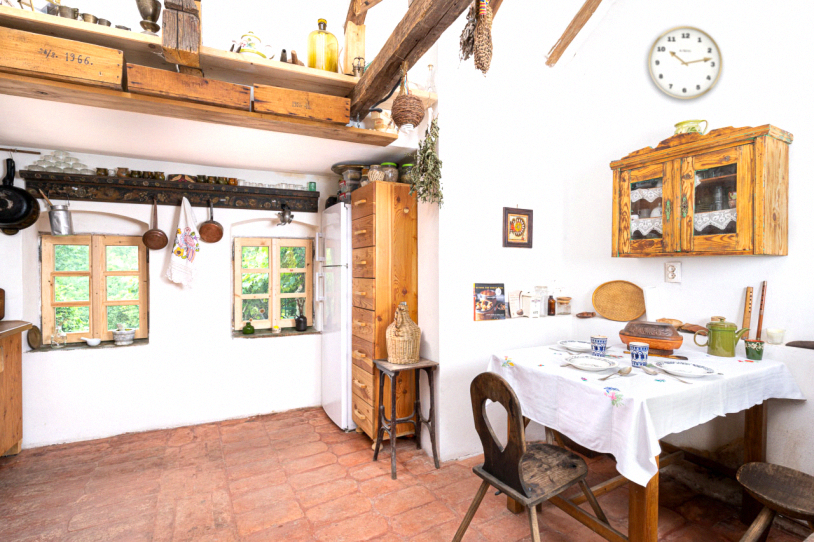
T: 10 h 13 min
